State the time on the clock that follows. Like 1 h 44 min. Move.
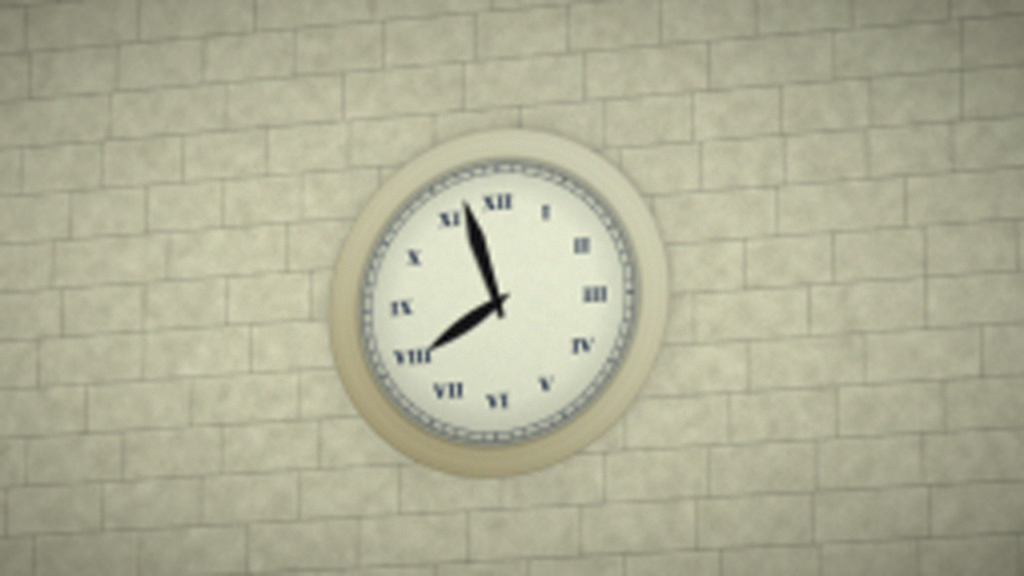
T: 7 h 57 min
